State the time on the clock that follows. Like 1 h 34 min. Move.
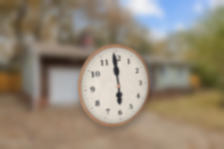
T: 5 h 59 min
